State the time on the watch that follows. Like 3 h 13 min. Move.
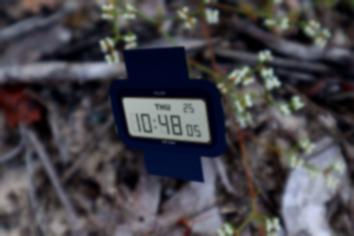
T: 10 h 48 min
